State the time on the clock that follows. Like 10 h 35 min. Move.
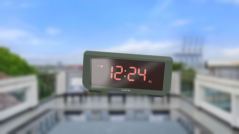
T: 12 h 24 min
